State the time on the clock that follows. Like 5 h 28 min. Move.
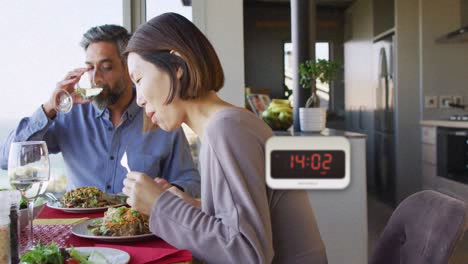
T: 14 h 02 min
